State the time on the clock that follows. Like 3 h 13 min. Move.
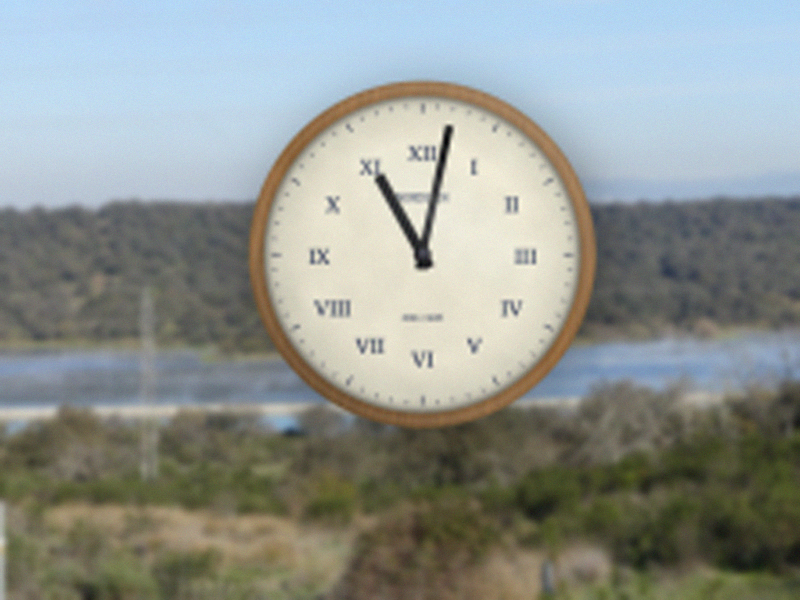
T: 11 h 02 min
